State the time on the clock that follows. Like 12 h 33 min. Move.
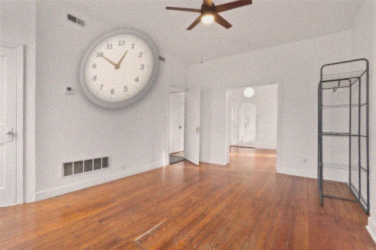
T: 12 h 50 min
